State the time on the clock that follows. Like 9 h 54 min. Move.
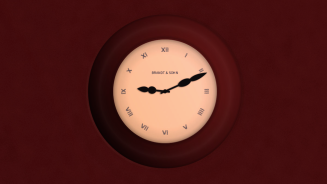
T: 9 h 11 min
